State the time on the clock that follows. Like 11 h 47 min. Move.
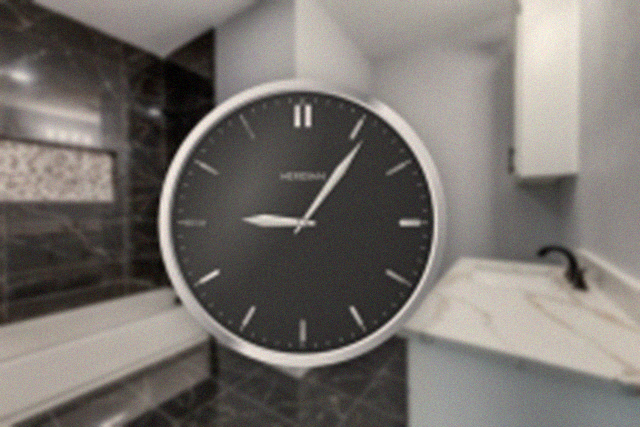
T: 9 h 06 min
